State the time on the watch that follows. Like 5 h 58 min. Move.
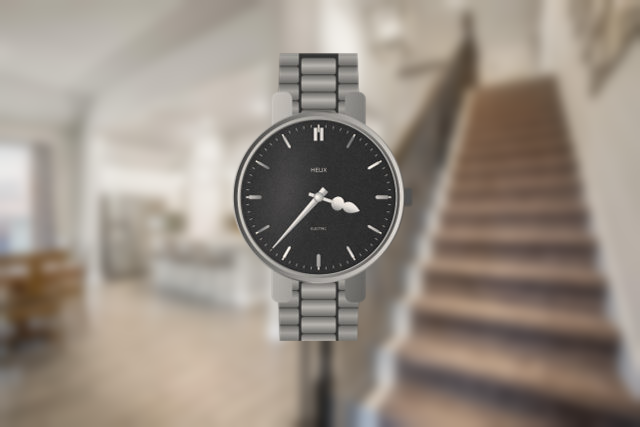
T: 3 h 37 min
